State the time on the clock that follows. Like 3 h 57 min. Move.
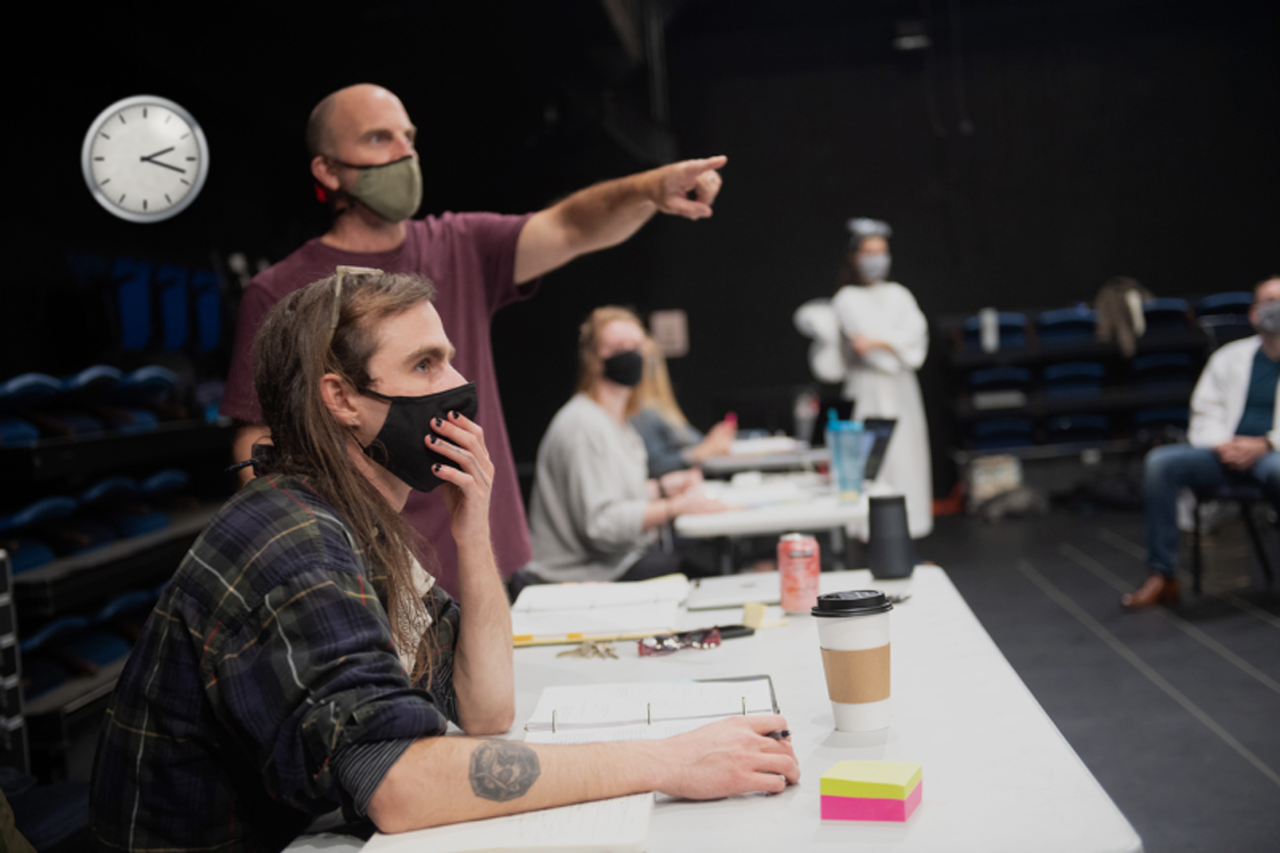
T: 2 h 18 min
